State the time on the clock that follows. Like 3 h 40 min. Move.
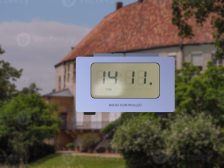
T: 14 h 11 min
